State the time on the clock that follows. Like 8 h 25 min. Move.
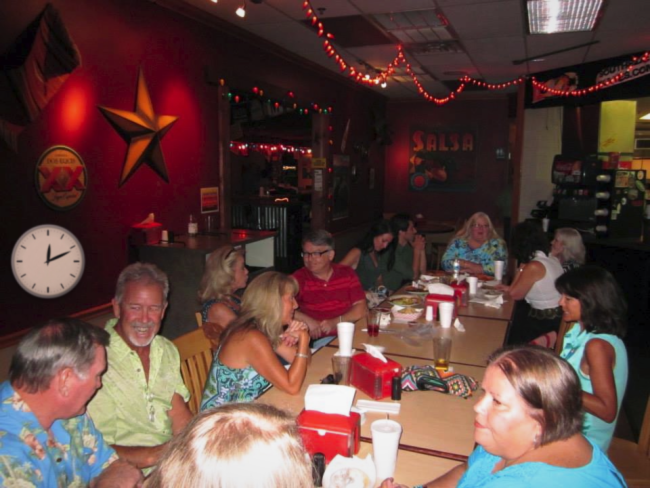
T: 12 h 11 min
